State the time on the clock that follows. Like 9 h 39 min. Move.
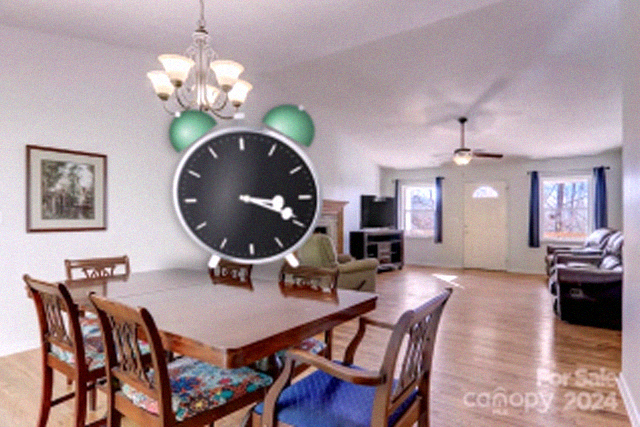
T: 3 h 19 min
